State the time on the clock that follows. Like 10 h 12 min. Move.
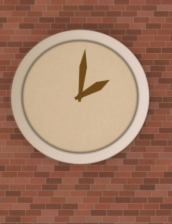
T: 2 h 01 min
